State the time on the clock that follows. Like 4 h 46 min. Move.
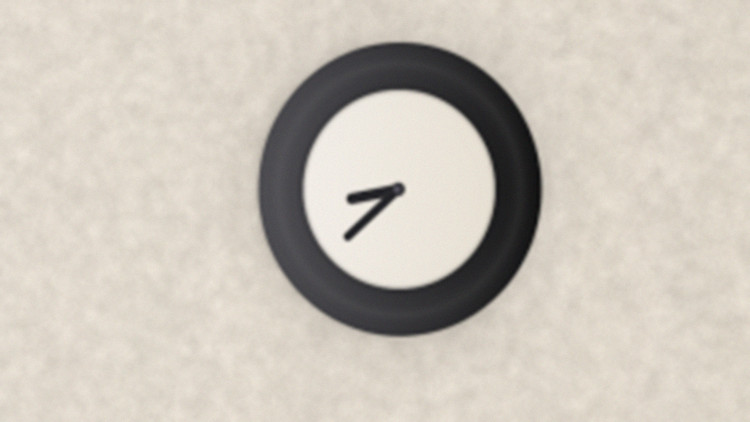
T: 8 h 38 min
